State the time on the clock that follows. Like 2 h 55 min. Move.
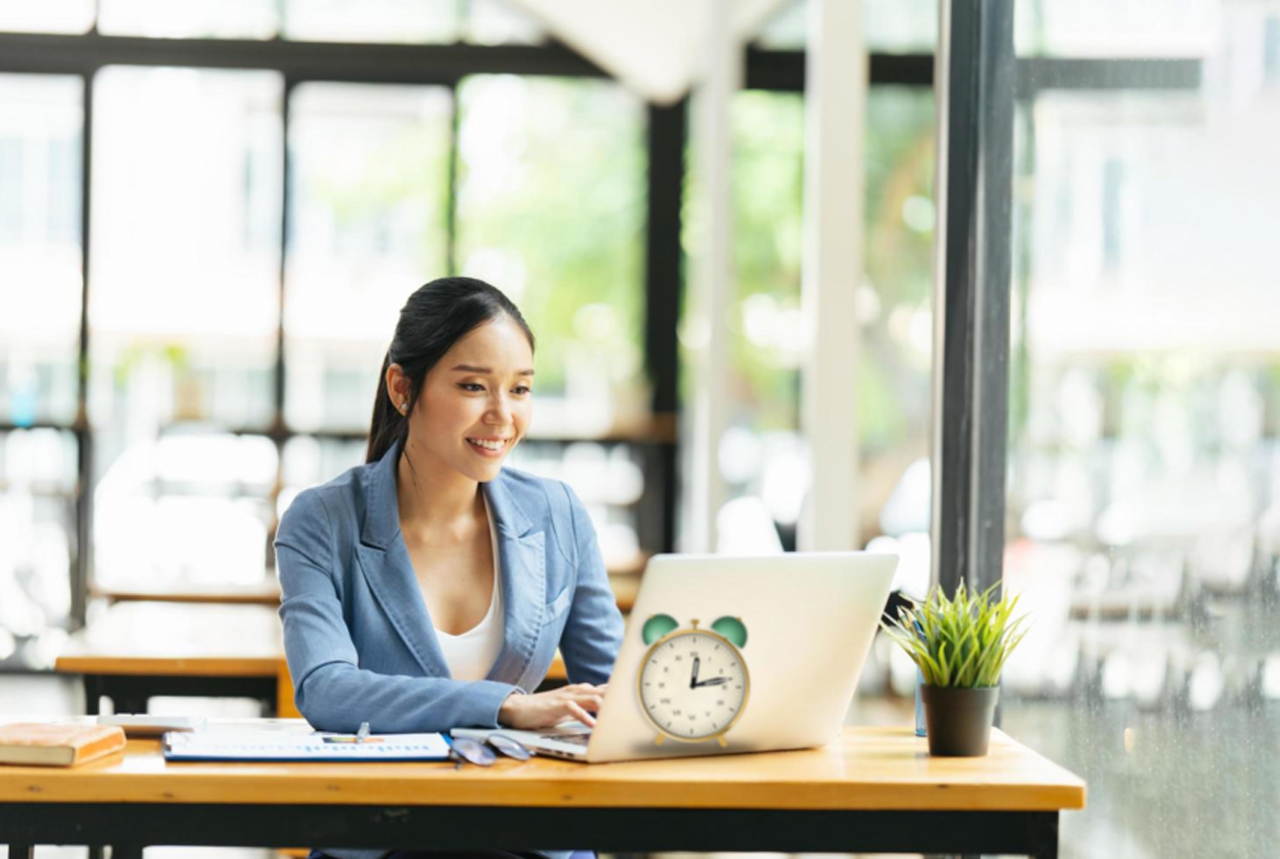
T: 12 h 13 min
